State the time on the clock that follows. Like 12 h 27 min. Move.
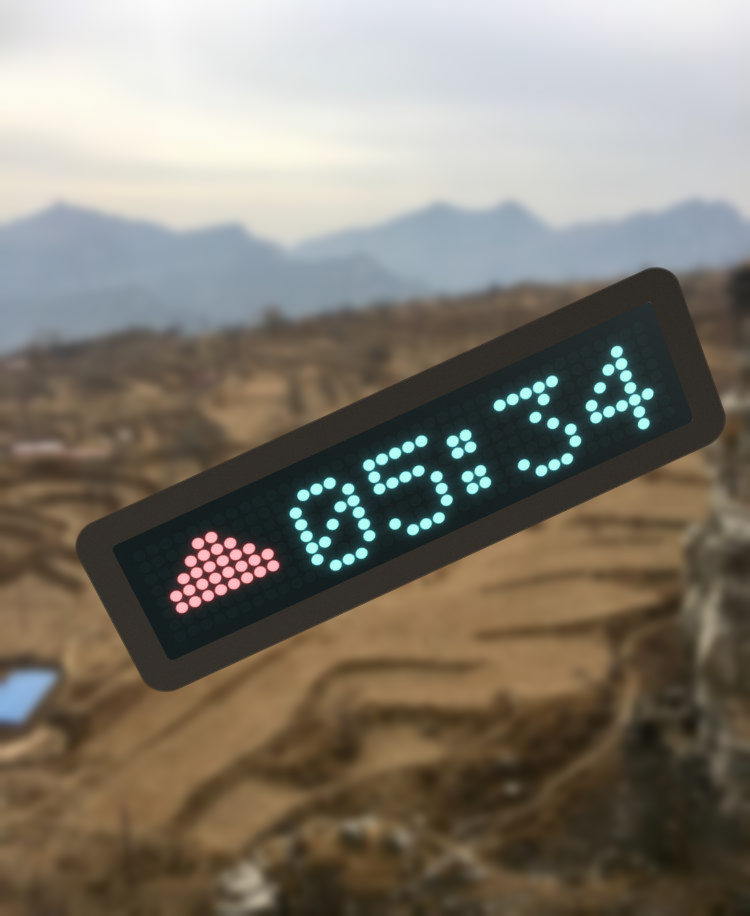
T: 5 h 34 min
